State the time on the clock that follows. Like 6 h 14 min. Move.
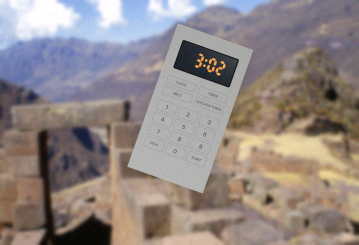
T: 3 h 02 min
